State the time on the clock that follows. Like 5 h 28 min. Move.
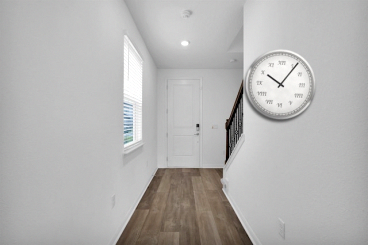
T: 10 h 06 min
